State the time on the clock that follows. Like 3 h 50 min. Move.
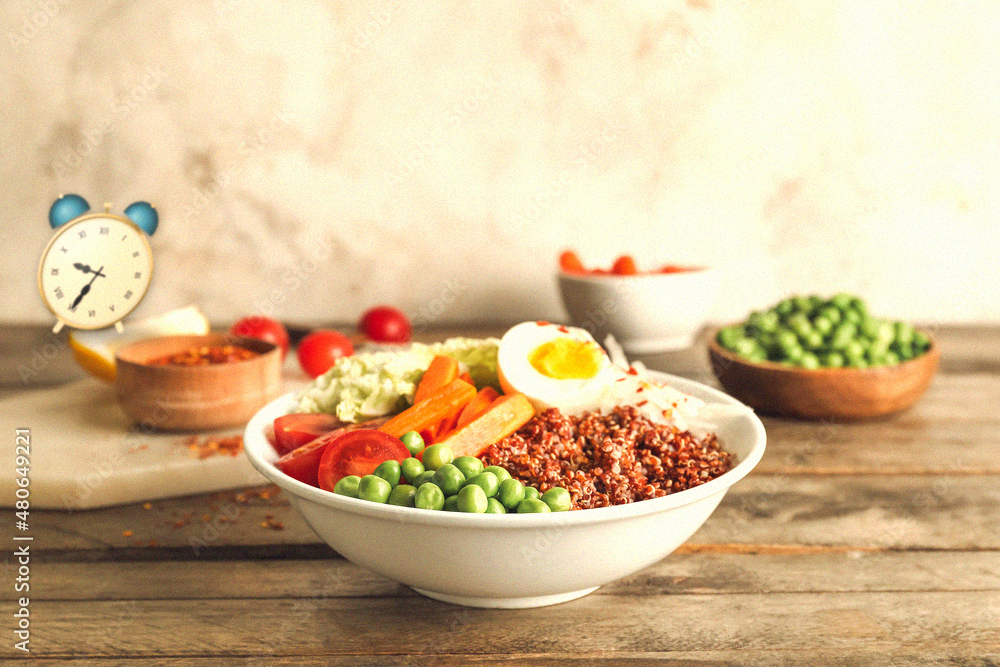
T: 9 h 35 min
